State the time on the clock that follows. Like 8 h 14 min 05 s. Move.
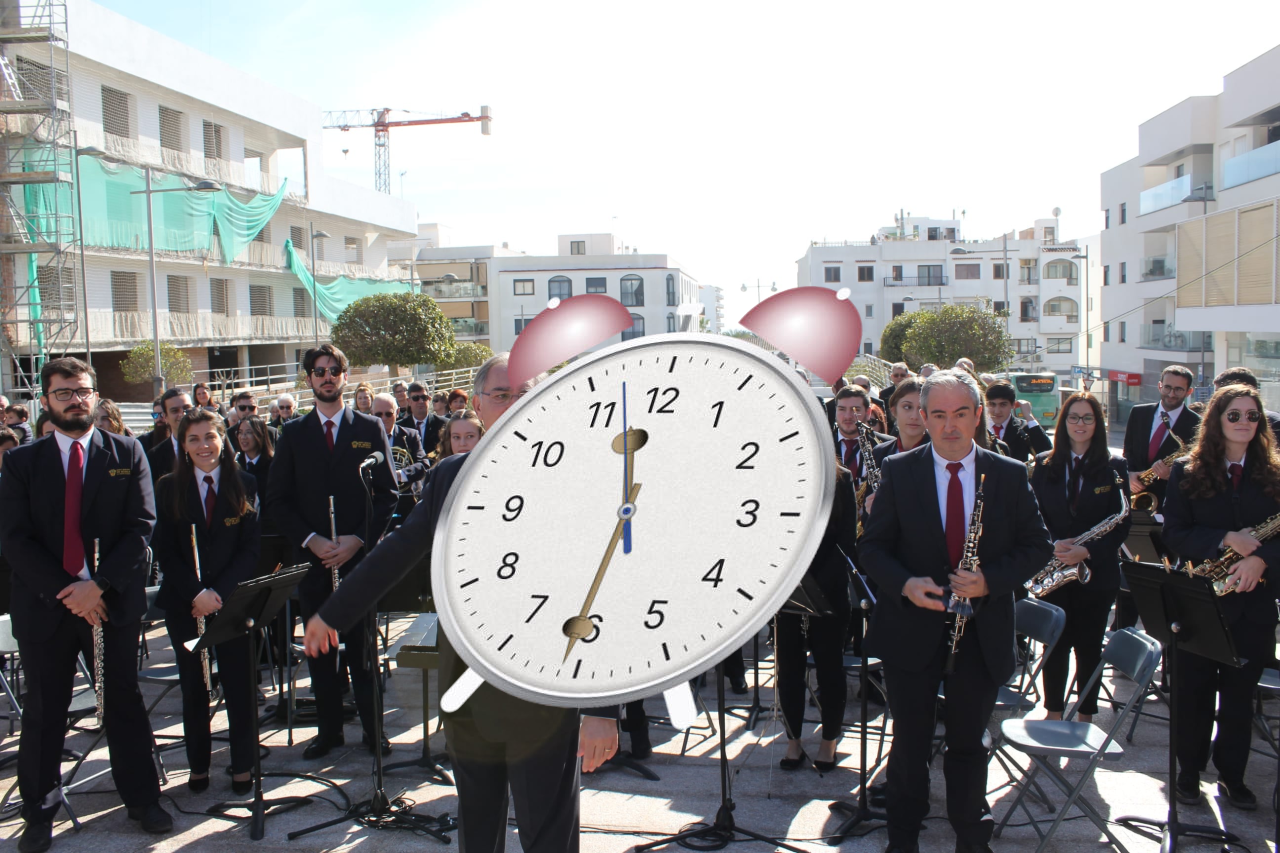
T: 11 h 30 min 57 s
